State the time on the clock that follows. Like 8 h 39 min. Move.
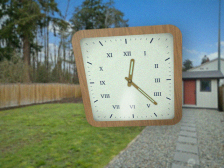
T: 12 h 23 min
